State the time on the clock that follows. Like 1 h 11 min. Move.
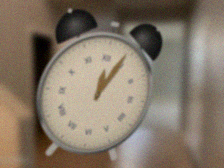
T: 12 h 04 min
